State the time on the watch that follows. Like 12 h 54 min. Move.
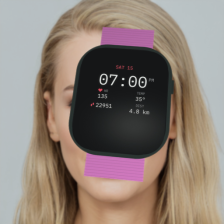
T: 7 h 00 min
